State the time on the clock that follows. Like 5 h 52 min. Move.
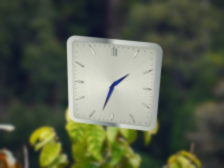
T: 1 h 33 min
